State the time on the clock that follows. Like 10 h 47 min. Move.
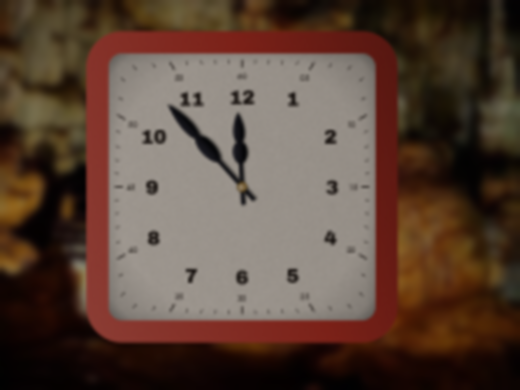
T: 11 h 53 min
